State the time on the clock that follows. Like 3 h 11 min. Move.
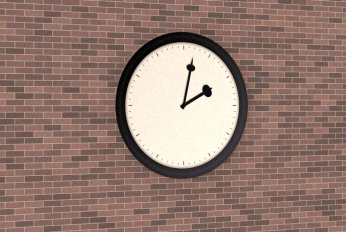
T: 2 h 02 min
